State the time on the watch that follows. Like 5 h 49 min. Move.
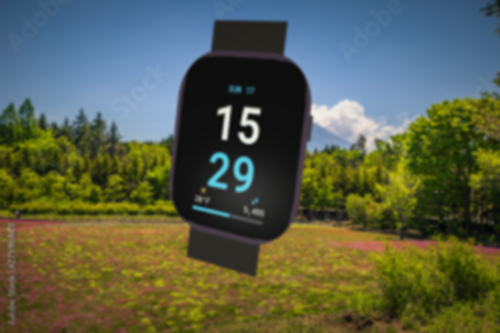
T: 15 h 29 min
